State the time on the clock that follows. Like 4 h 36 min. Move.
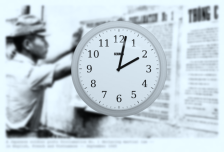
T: 2 h 02 min
